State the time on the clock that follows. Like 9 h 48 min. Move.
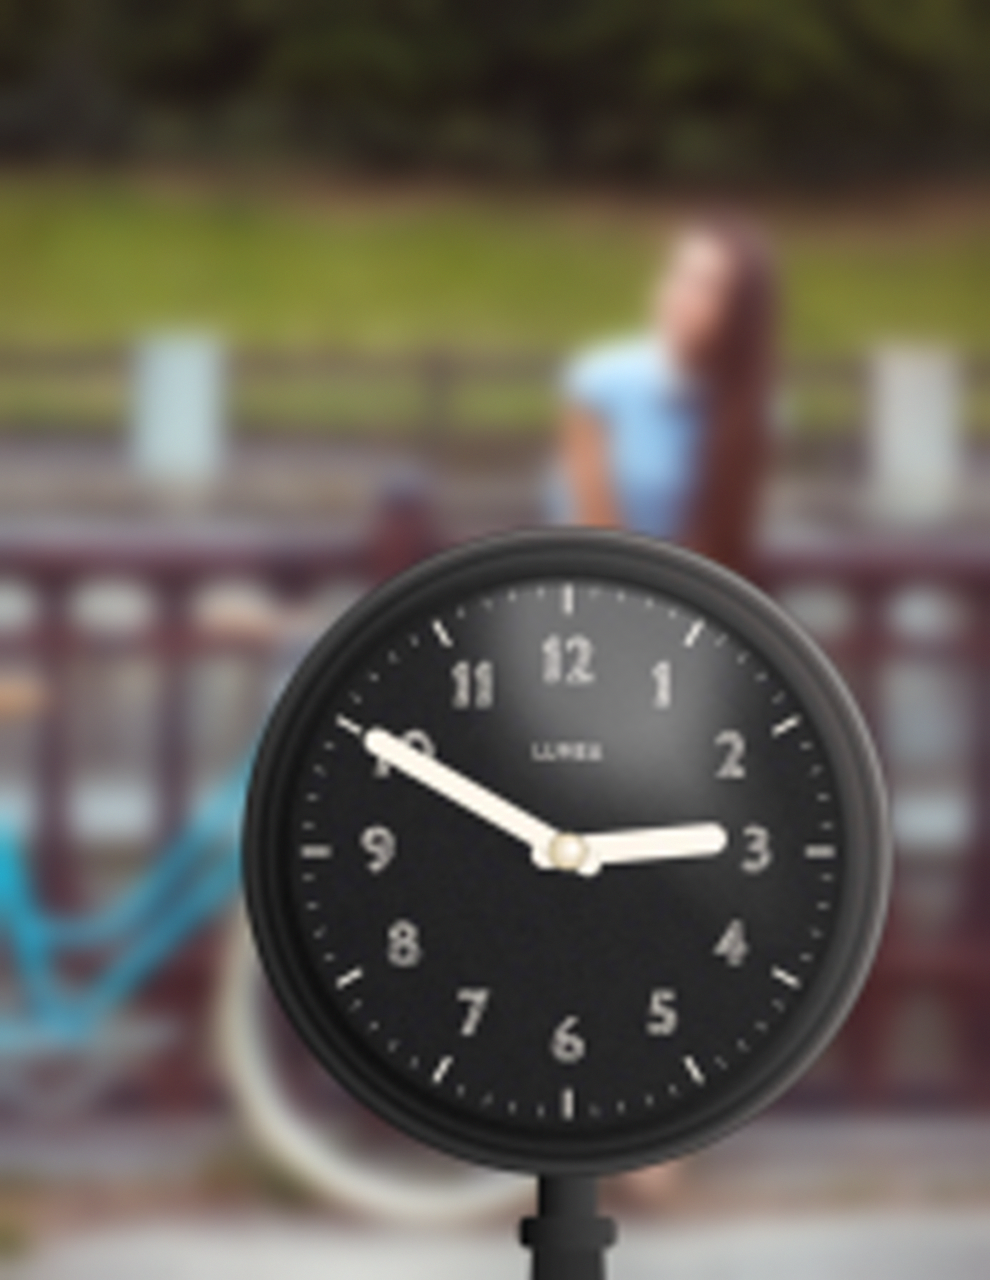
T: 2 h 50 min
